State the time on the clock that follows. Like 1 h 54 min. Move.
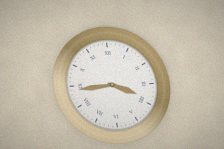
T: 3 h 44 min
